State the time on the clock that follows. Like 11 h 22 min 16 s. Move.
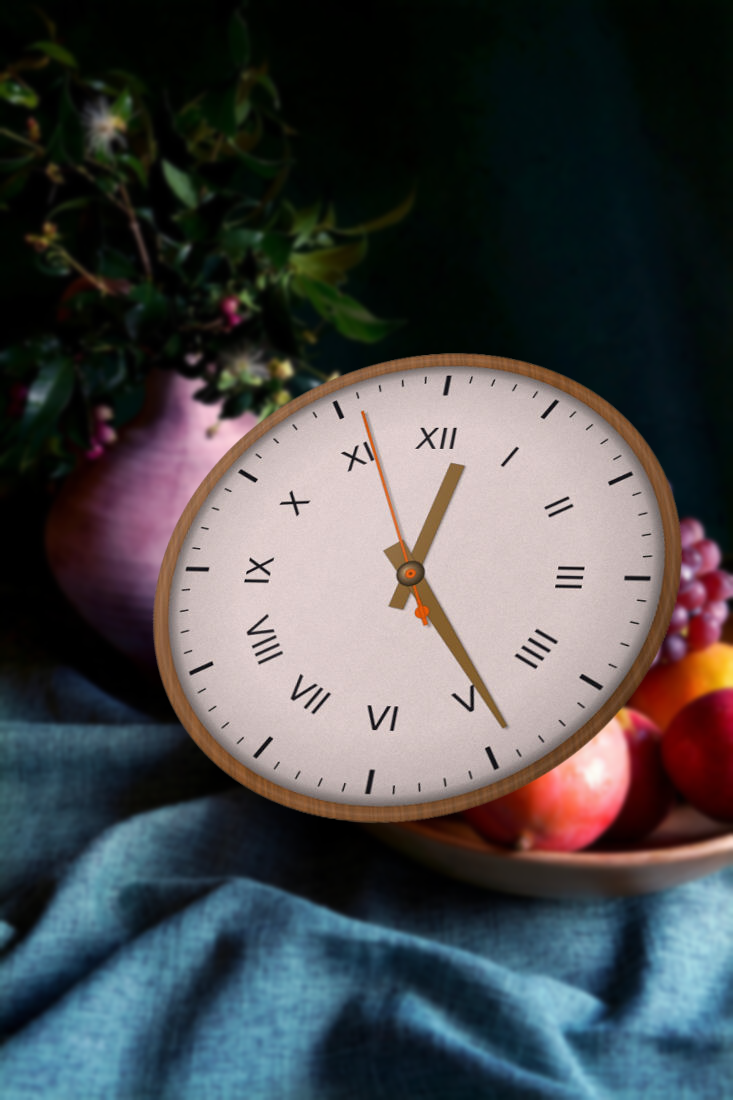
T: 12 h 23 min 56 s
